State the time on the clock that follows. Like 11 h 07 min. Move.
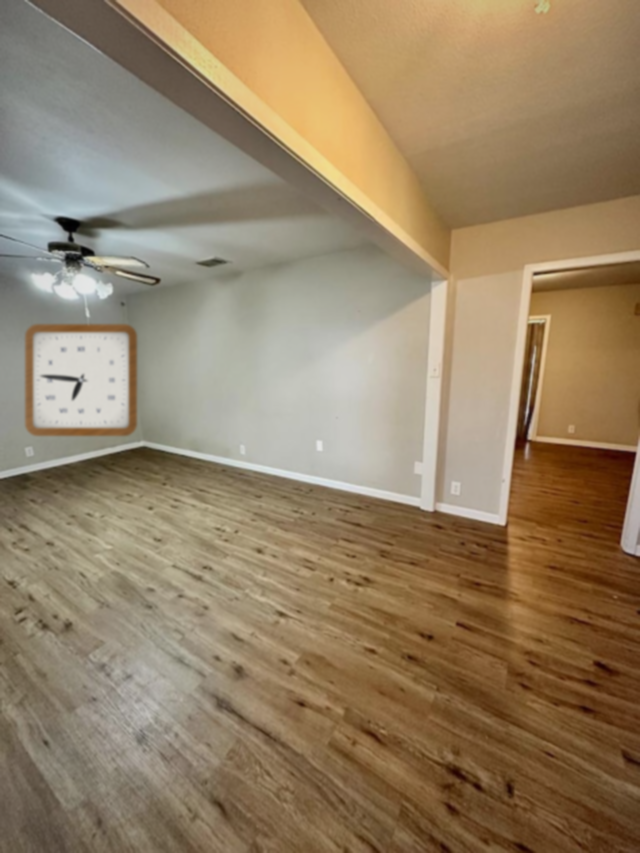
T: 6 h 46 min
